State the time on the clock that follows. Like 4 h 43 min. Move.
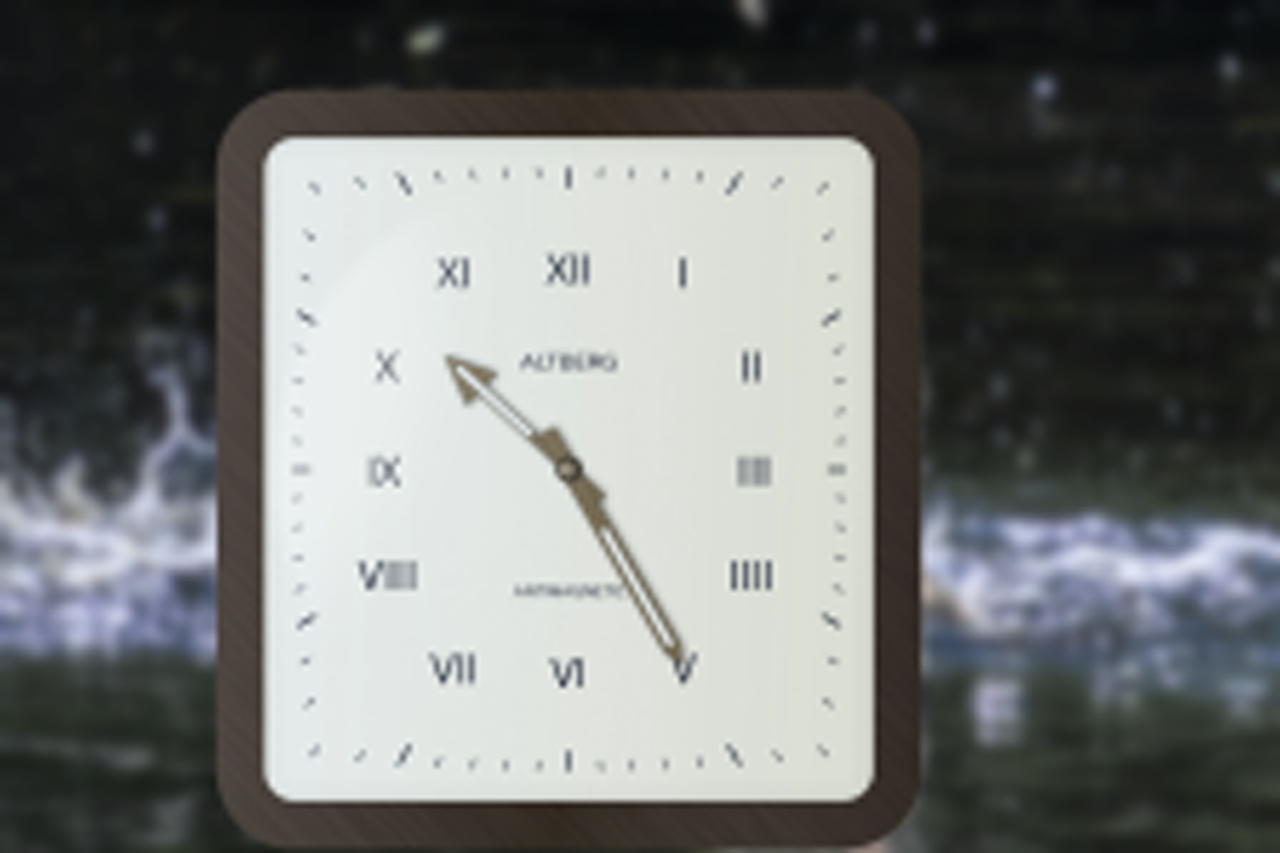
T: 10 h 25 min
